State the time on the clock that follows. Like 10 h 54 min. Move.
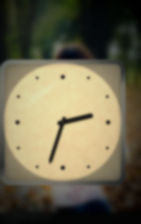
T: 2 h 33 min
